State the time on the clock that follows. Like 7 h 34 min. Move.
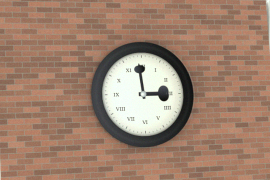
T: 2 h 59 min
